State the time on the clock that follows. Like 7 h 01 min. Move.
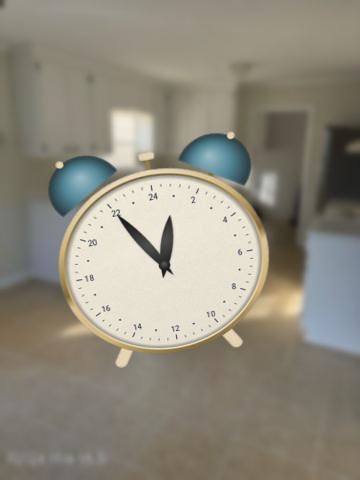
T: 0 h 55 min
